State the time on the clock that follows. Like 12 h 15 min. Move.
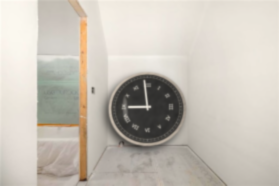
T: 8 h 59 min
